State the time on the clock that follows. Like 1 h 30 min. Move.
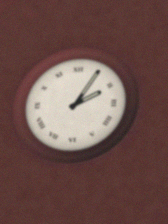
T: 2 h 05 min
